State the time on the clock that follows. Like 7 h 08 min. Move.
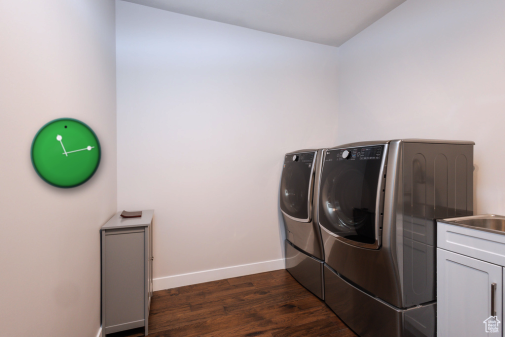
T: 11 h 13 min
